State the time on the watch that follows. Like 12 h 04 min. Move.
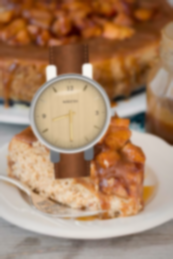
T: 8 h 30 min
